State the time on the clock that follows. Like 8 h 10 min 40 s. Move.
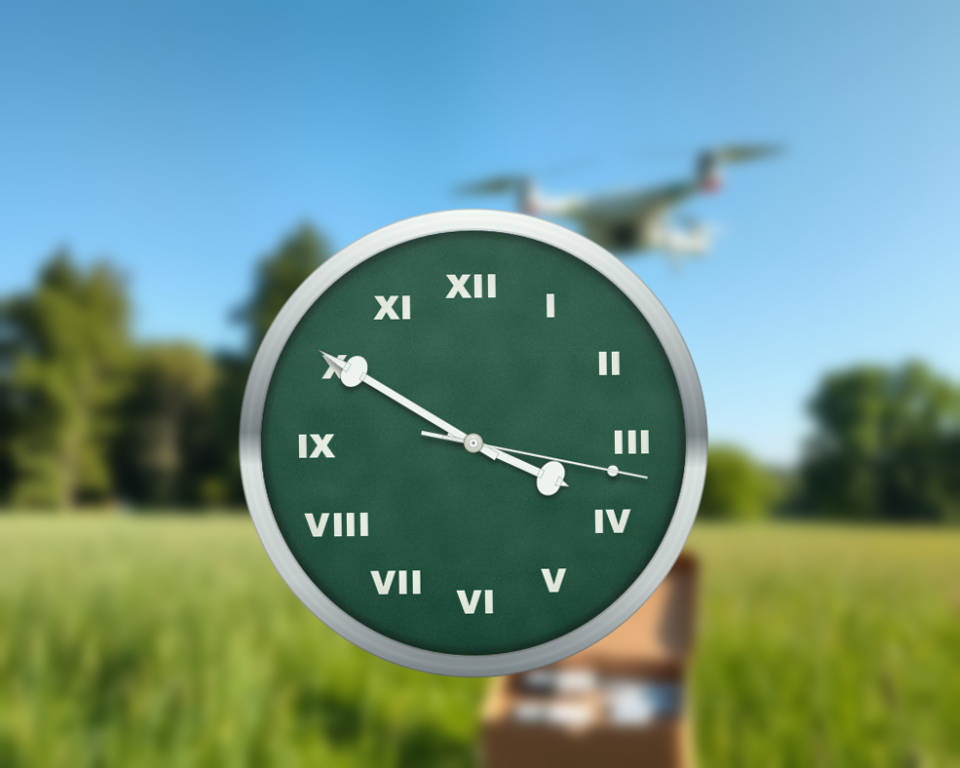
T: 3 h 50 min 17 s
